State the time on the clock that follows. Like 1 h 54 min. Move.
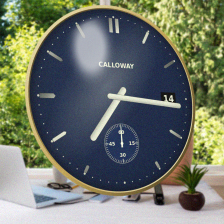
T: 7 h 16 min
